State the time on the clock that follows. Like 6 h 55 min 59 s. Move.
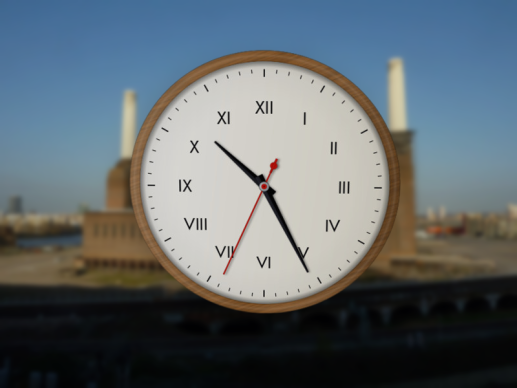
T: 10 h 25 min 34 s
